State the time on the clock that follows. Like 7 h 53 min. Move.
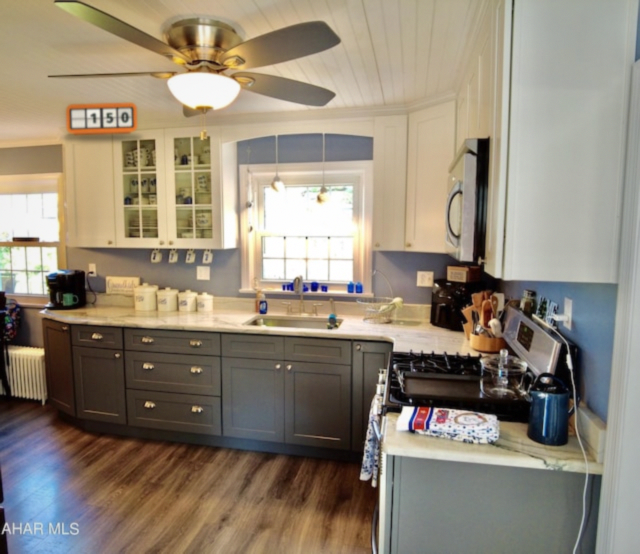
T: 1 h 50 min
